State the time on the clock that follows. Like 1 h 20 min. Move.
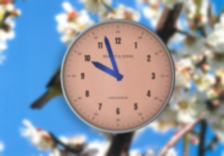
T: 9 h 57 min
